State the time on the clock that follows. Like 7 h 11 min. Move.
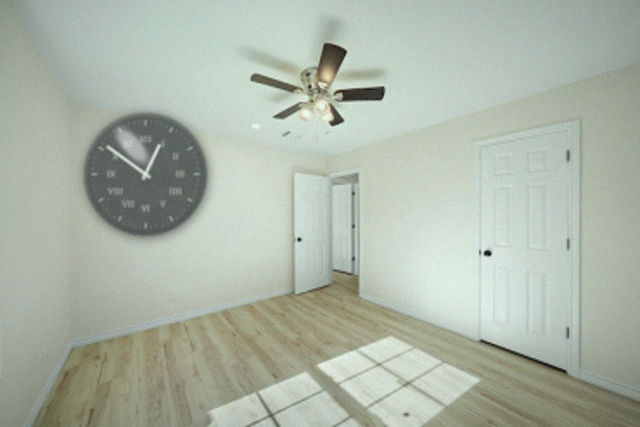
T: 12 h 51 min
